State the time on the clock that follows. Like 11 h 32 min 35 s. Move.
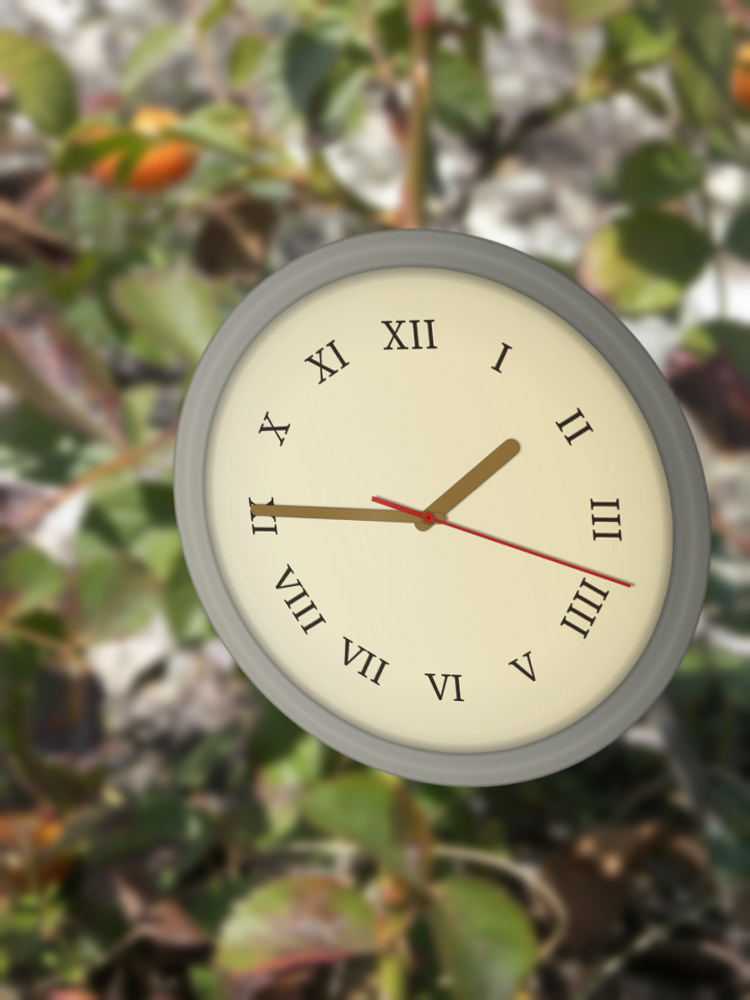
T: 1 h 45 min 18 s
